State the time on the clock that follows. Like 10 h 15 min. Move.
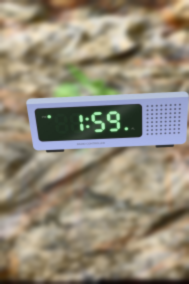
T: 1 h 59 min
